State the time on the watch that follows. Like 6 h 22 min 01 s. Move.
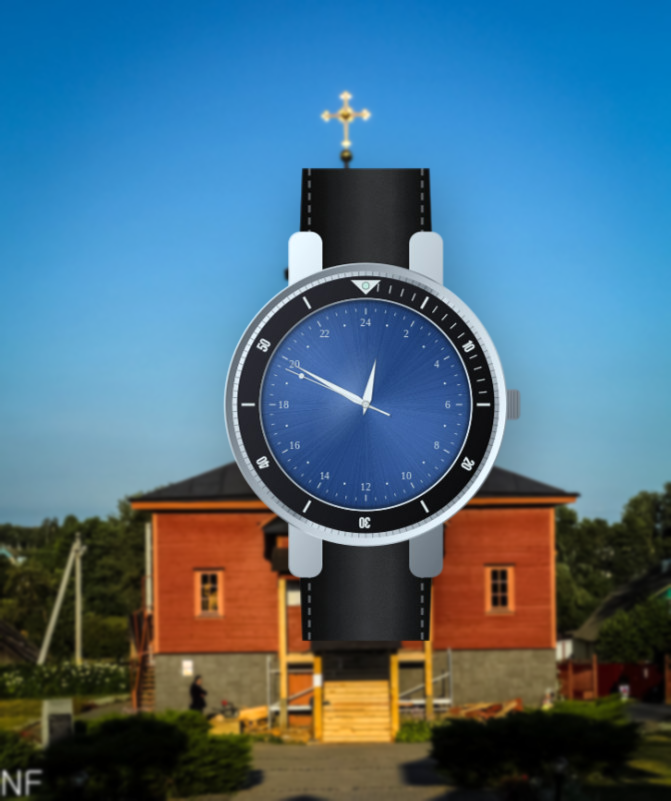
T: 0 h 49 min 49 s
